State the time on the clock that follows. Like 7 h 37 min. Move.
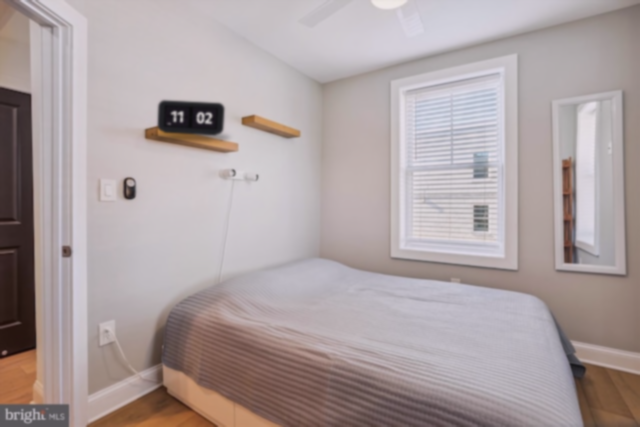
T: 11 h 02 min
